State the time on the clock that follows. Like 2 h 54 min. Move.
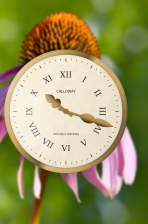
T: 10 h 18 min
